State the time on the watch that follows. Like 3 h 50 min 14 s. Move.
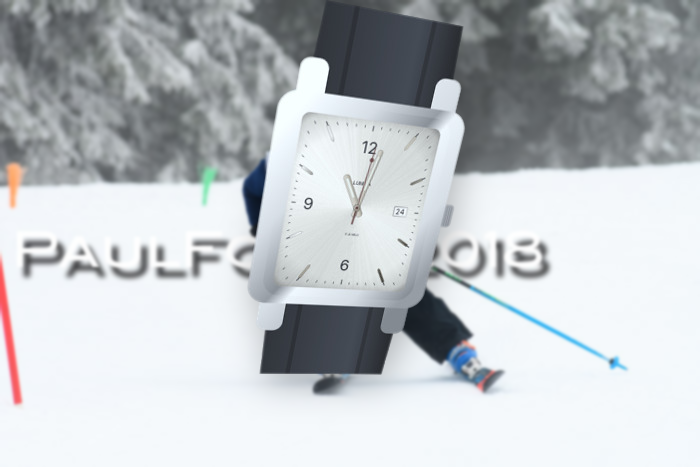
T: 11 h 02 min 01 s
